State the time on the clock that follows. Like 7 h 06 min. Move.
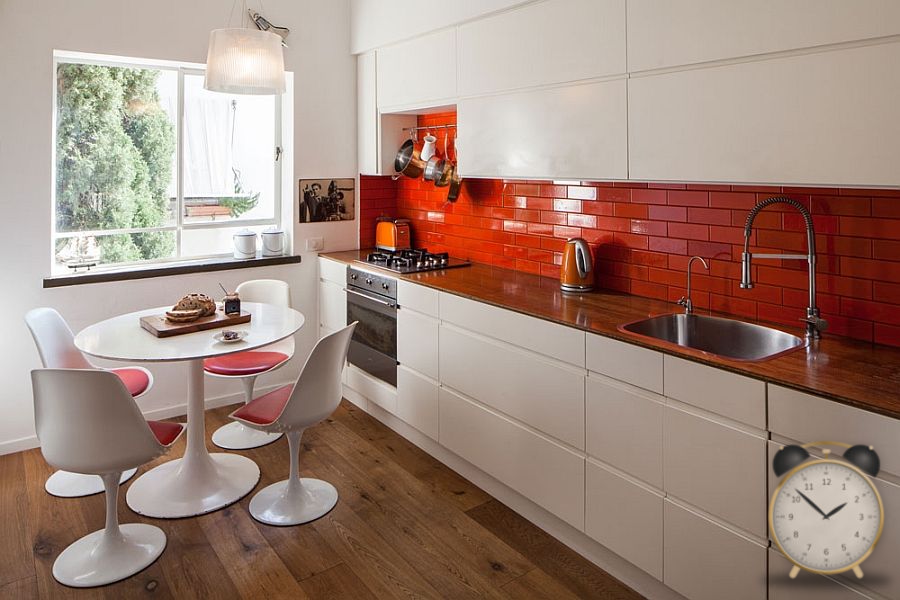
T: 1 h 52 min
